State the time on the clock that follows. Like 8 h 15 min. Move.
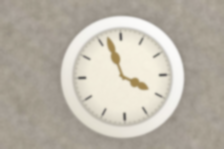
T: 3 h 57 min
